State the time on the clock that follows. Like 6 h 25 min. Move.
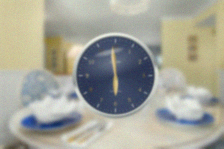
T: 5 h 59 min
